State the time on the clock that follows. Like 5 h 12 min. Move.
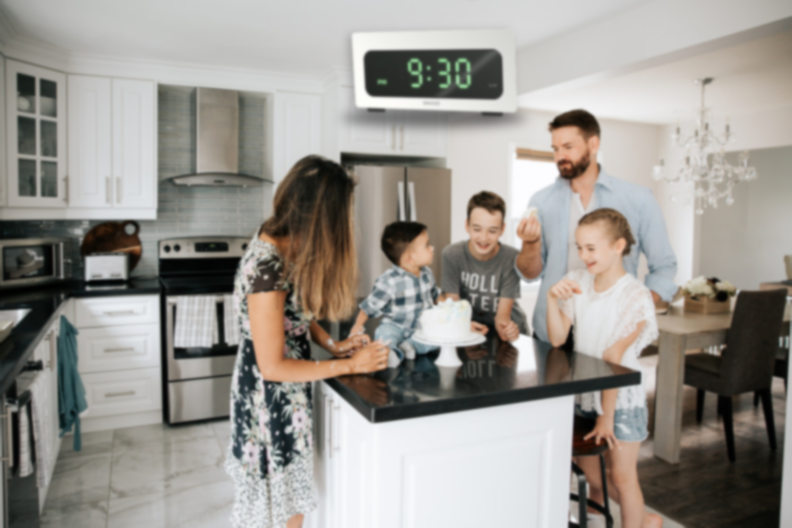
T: 9 h 30 min
